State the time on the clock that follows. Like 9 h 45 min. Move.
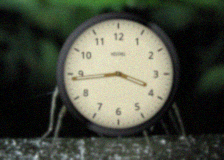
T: 3 h 44 min
